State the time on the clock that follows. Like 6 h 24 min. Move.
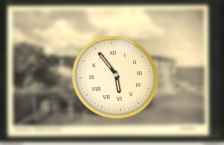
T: 5 h 55 min
